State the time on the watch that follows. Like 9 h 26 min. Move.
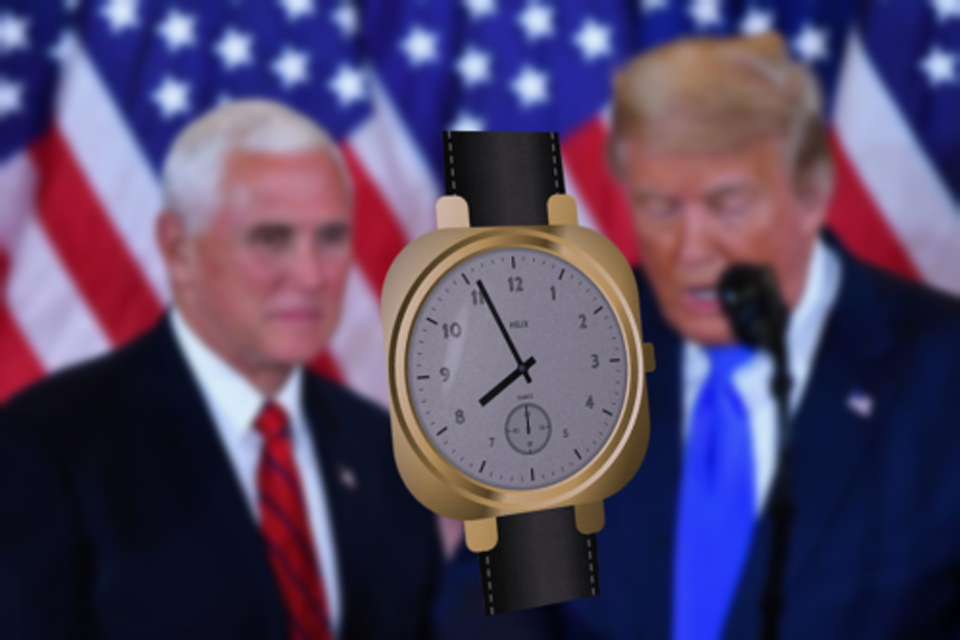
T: 7 h 56 min
